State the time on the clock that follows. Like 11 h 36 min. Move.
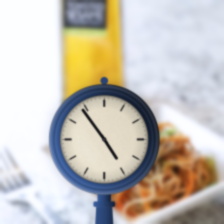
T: 4 h 54 min
